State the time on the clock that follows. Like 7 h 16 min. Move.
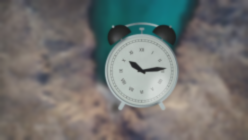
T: 10 h 14 min
